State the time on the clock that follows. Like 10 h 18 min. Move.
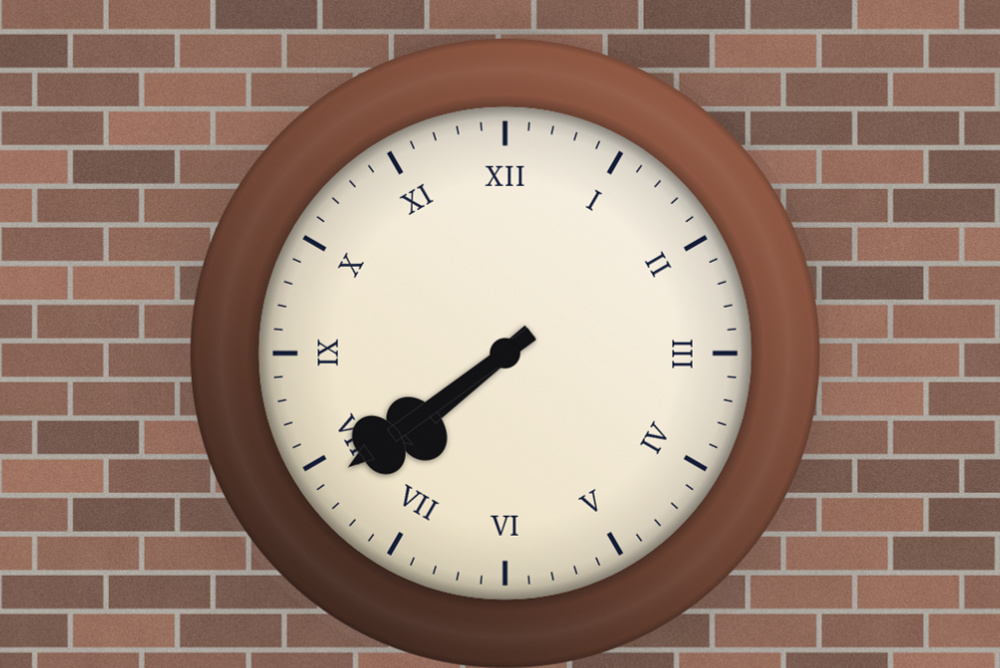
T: 7 h 39 min
